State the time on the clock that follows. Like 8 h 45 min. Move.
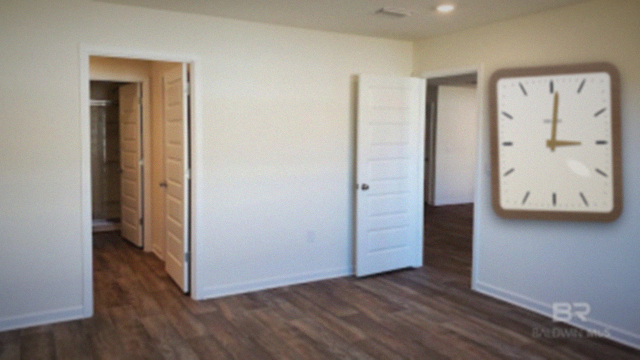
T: 3 h 01 min
